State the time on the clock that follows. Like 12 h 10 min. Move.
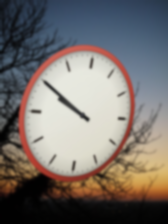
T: 9 h 50 min
